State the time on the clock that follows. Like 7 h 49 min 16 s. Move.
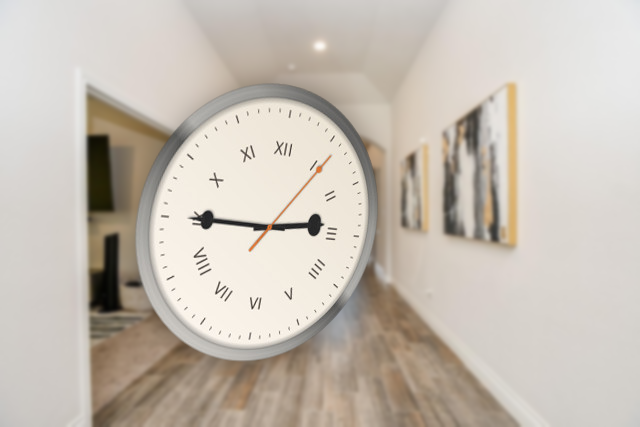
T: 2 h 45 min 06 s
